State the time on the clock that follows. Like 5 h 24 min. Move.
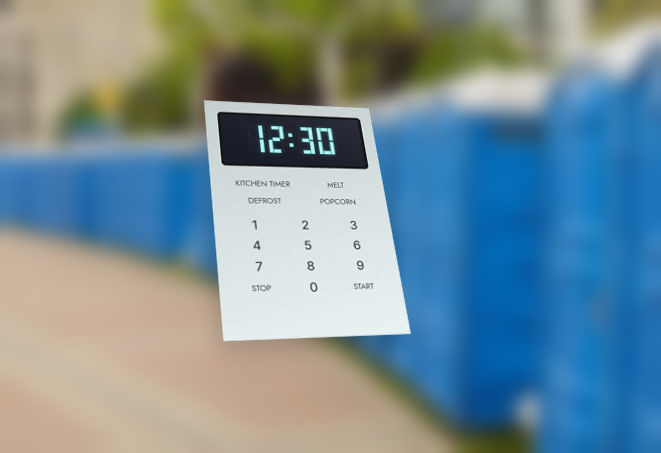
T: 12 h 30 min
